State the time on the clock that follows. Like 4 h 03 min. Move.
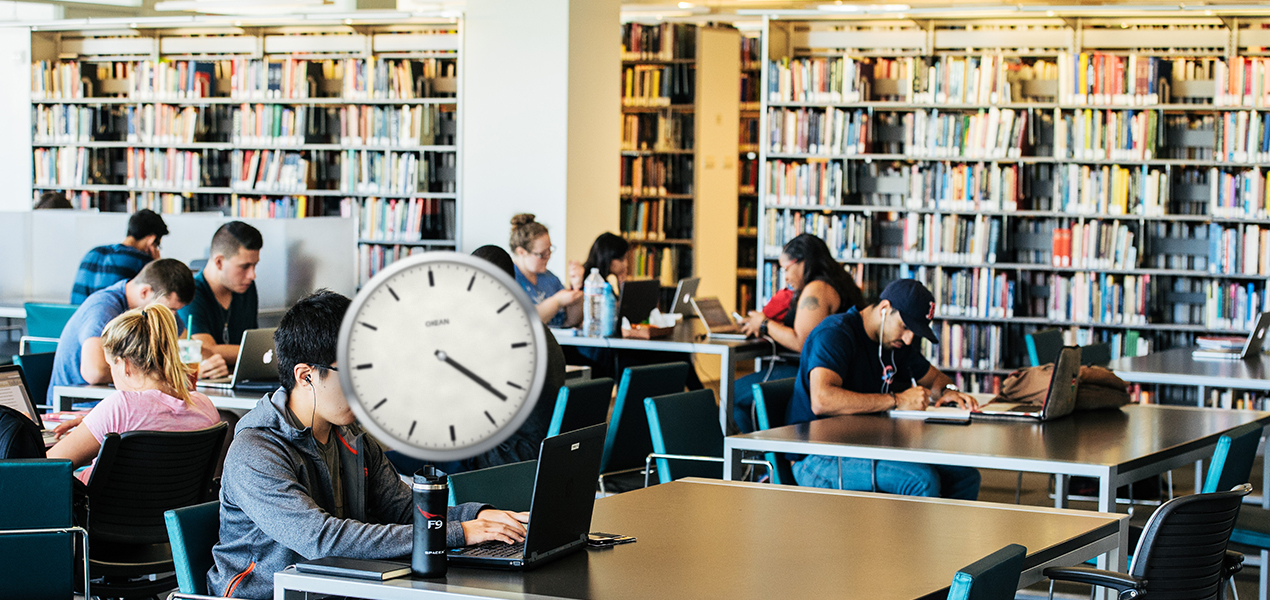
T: 4 h 22 min
